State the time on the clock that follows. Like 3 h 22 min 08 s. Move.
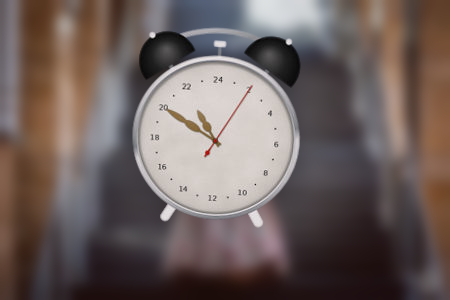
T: 21 h 50 min 05 s
